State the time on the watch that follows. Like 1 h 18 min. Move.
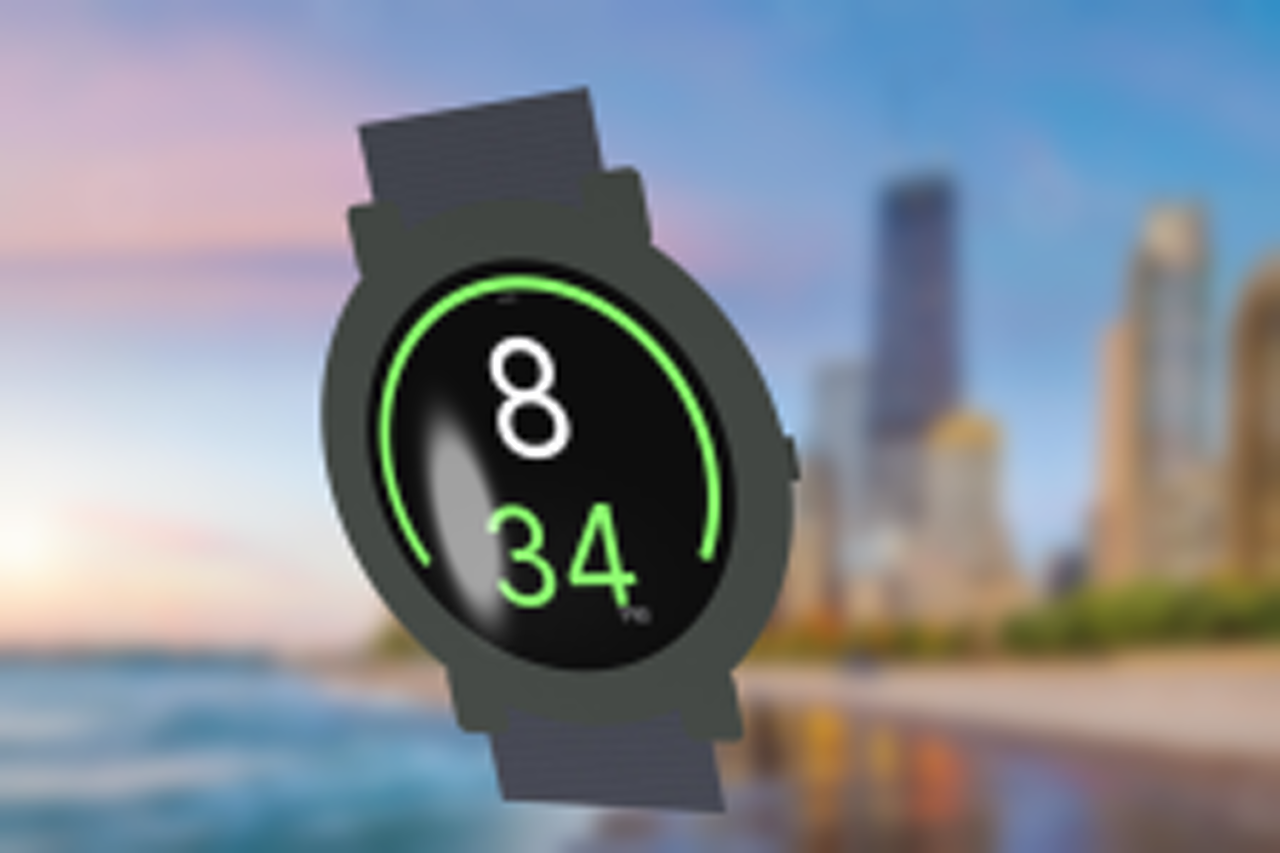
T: 8 h 34 min
